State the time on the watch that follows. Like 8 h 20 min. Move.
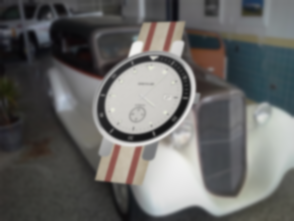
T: 4 h 06 min
